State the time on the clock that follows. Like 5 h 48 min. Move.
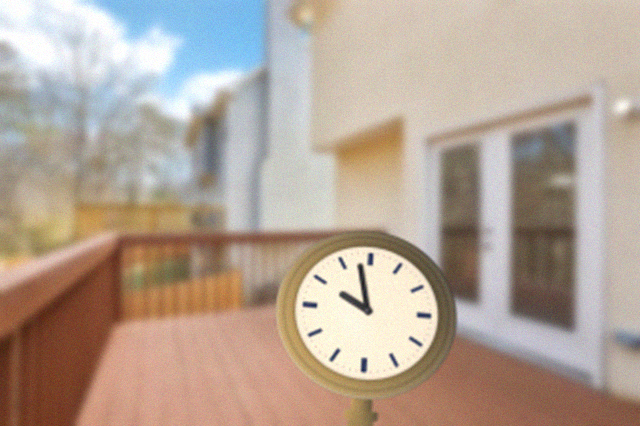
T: 9 h 58 min
